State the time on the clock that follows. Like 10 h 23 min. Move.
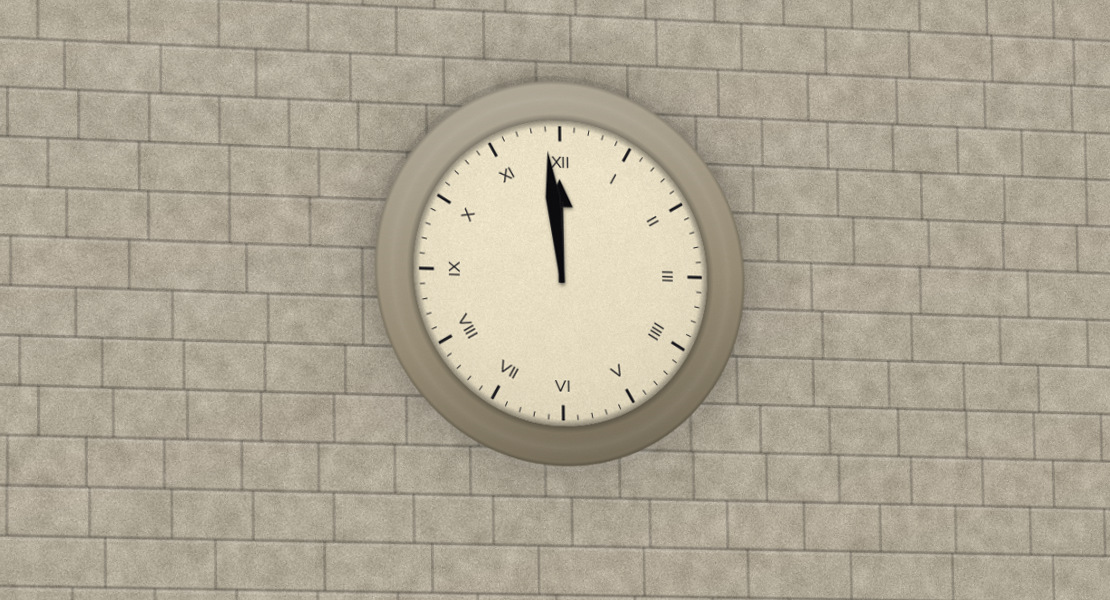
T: 11 h 59 min
